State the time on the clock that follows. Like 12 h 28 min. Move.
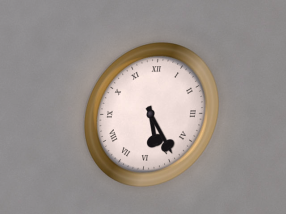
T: 5 h 24 min
